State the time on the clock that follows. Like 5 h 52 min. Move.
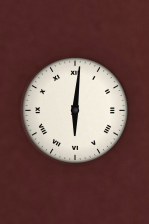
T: 6 h 01 min
